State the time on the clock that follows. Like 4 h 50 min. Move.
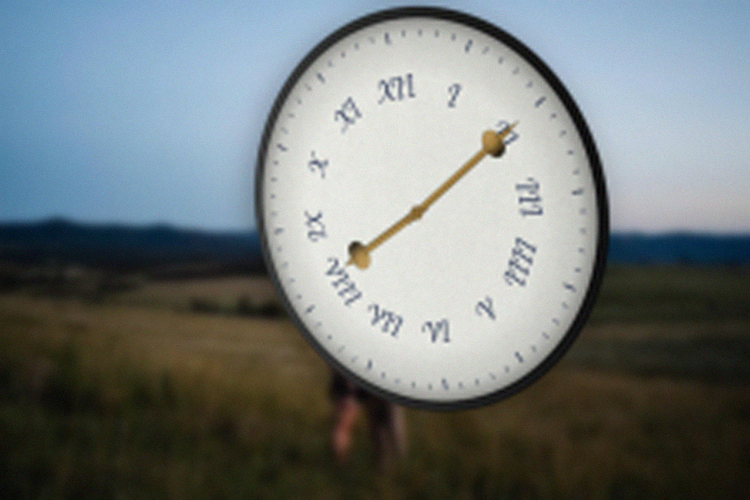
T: 8 h 10 min
